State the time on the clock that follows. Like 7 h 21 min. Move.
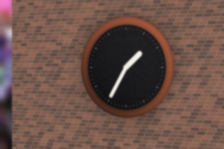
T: 1 h 35 min
